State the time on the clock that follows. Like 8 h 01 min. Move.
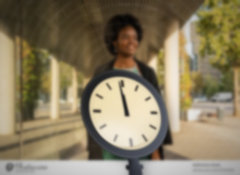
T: 11 h 59 min
